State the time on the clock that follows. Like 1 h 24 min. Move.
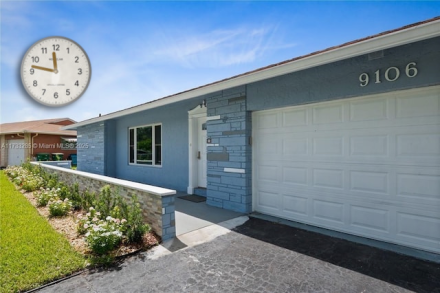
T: 11 h 47 min
